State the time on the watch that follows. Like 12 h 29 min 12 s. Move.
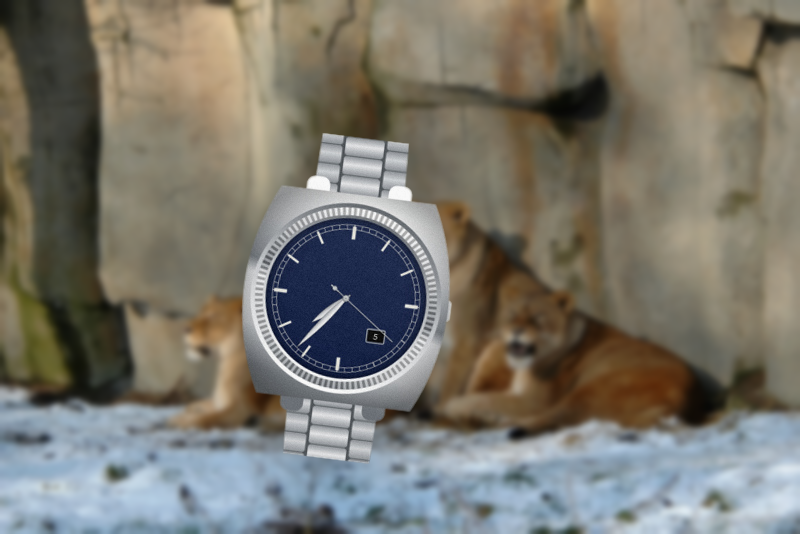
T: 7 h 36 min 21 s
